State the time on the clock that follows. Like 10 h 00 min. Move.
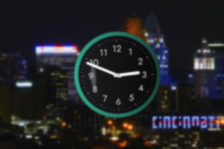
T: 2 h 49 min
